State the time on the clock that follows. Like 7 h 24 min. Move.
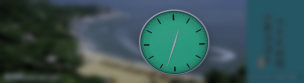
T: 12 h 33 min
